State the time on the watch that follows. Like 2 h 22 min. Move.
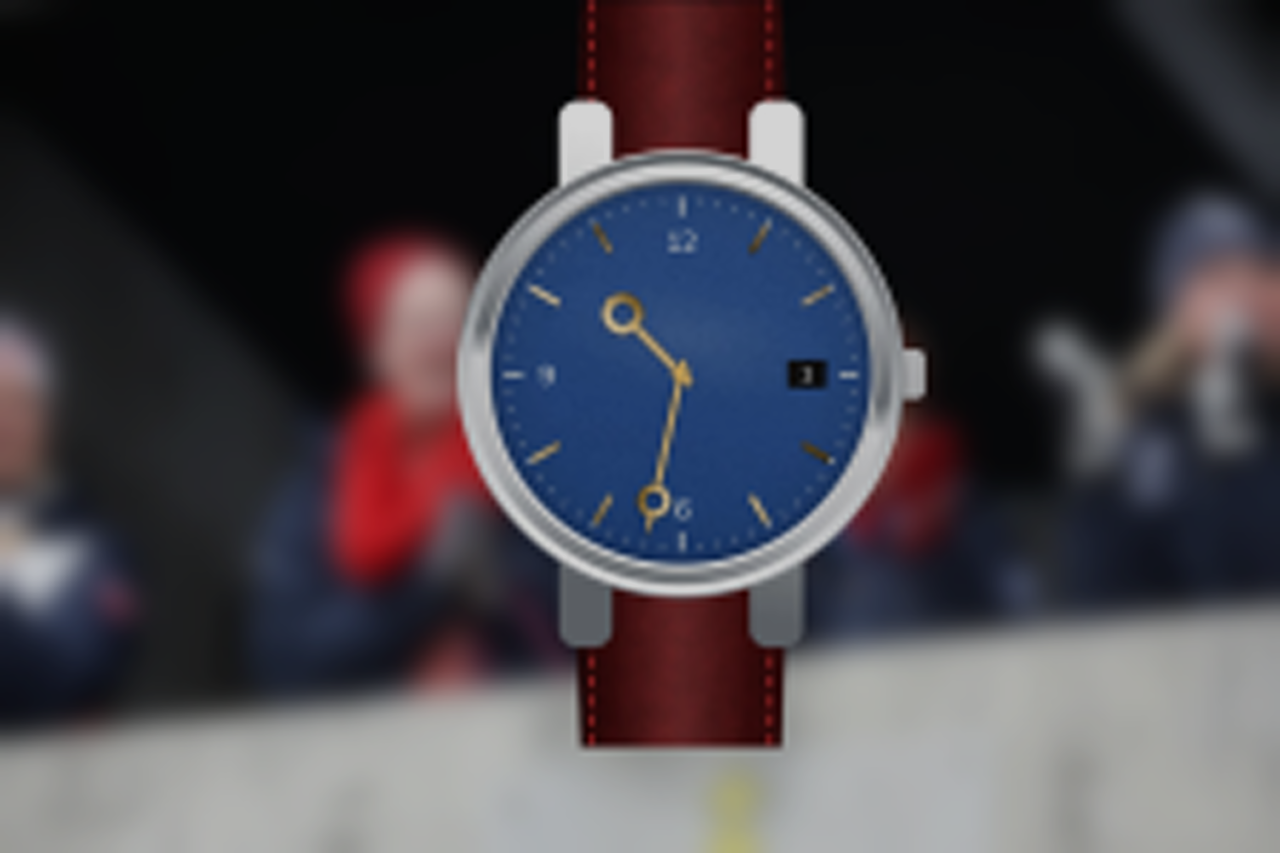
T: 10 h 32 min
